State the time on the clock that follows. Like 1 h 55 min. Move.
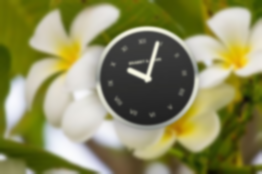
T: 10 h 04 min
